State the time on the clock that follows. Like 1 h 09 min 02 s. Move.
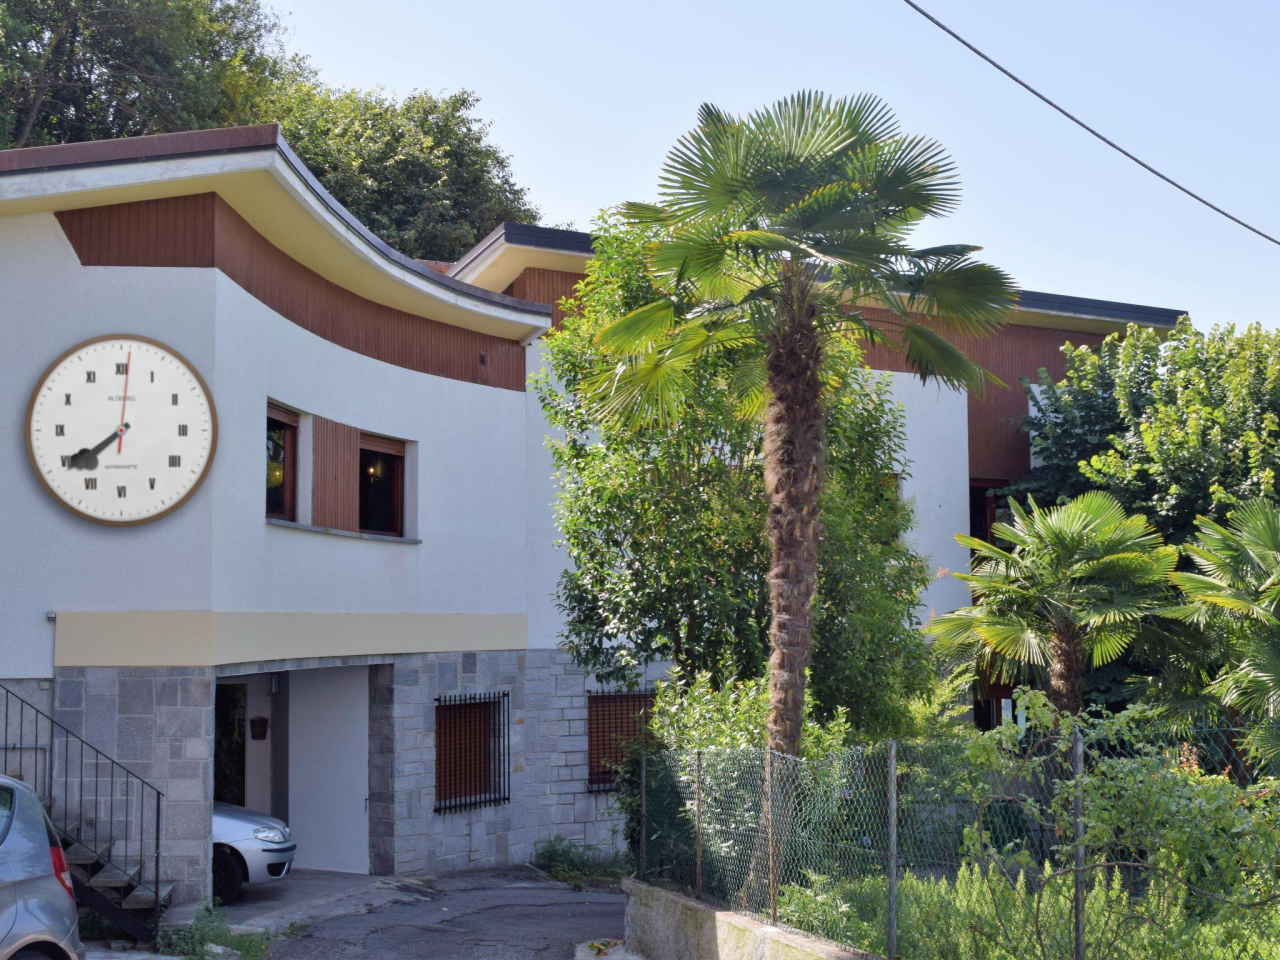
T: 7 h 39 min 01 s
